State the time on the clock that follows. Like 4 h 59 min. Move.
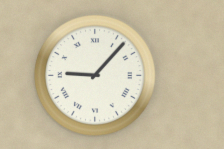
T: 9 h 07 min
